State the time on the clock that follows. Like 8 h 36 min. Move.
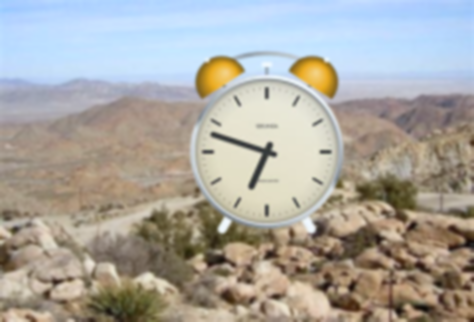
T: 6 h 48 min
